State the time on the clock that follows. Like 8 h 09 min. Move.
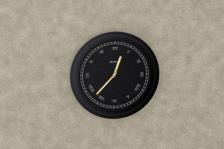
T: 12 h 37 min
